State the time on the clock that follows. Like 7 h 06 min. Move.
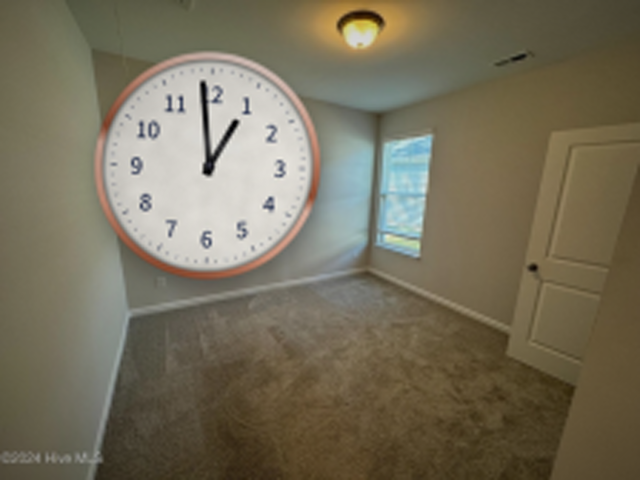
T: 12 h 59 min
